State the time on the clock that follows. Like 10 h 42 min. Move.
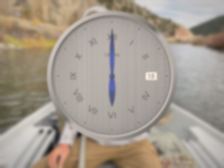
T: 6 h 00 min
